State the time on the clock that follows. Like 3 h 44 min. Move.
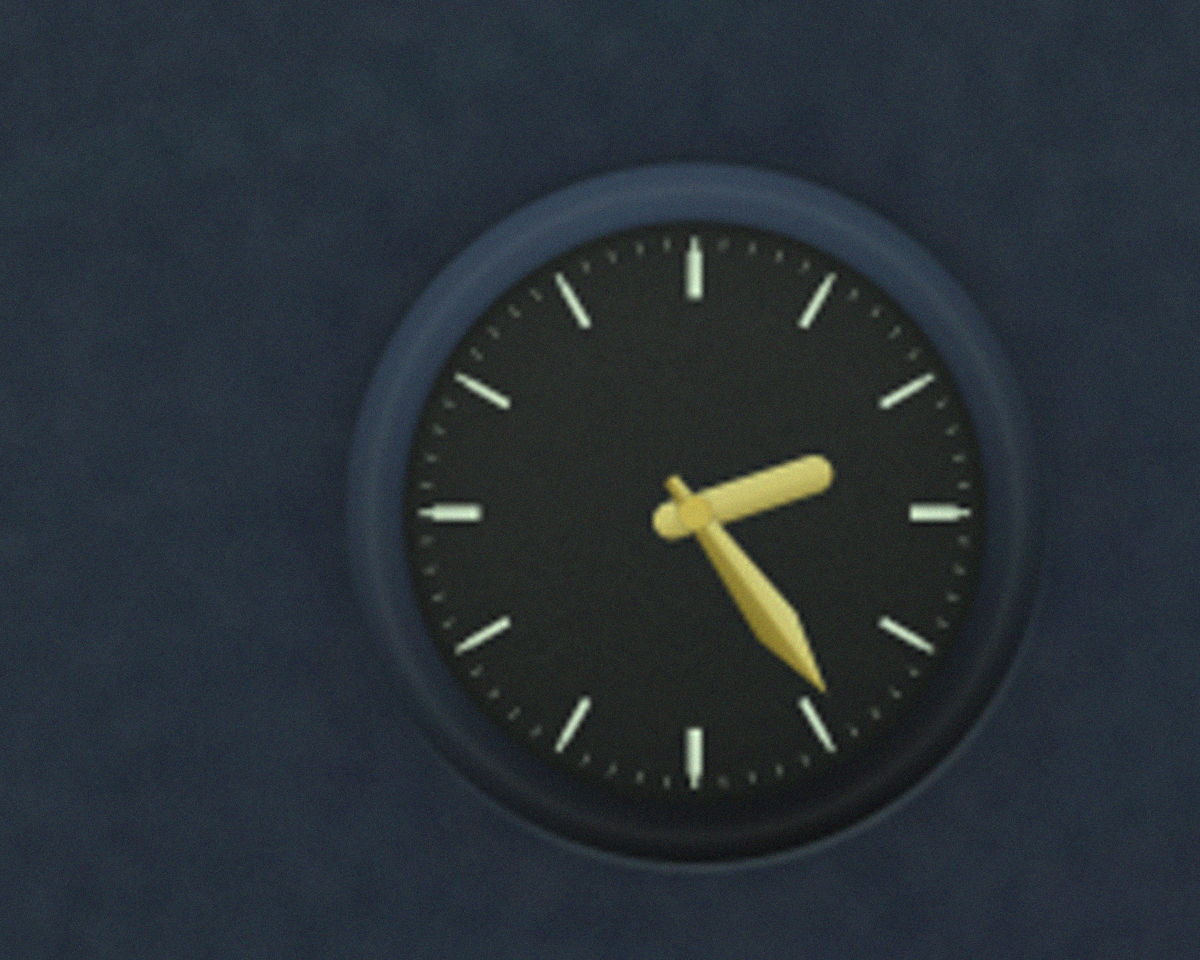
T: 2 h 24 min
